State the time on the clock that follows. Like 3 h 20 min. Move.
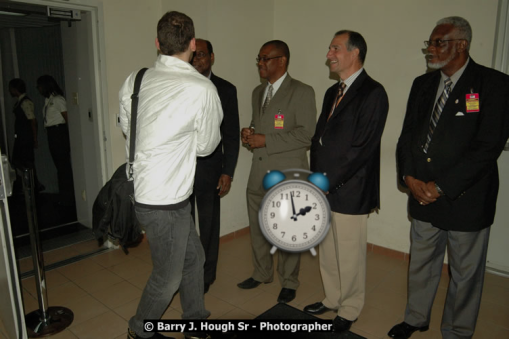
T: 1 h 58 min
